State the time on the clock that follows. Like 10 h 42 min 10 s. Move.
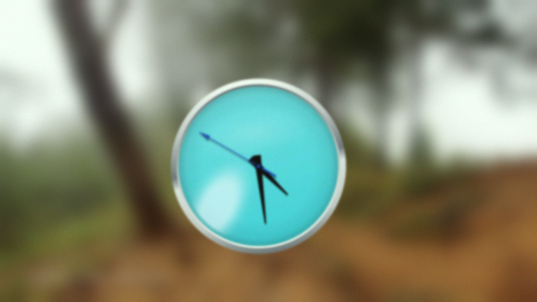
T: 4 h 28 min 50 s
